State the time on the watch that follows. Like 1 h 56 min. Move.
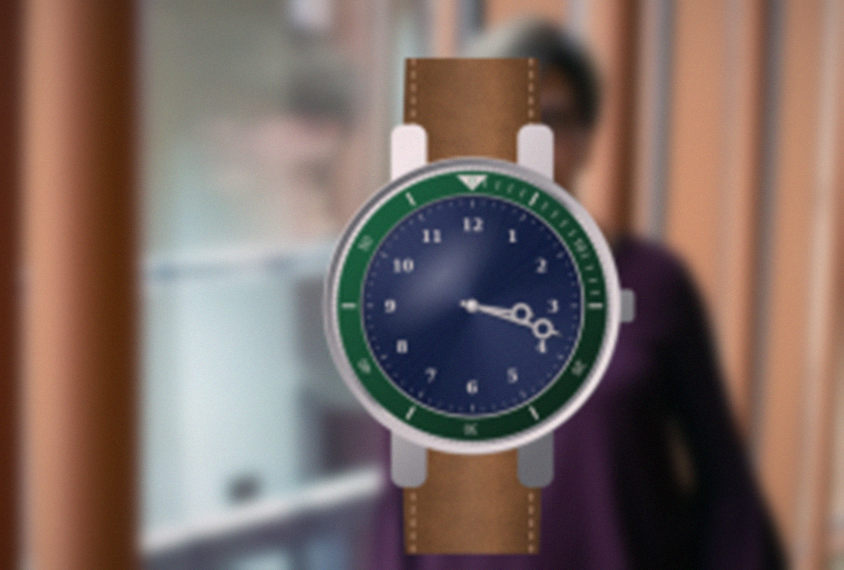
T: 3 h 18 min
